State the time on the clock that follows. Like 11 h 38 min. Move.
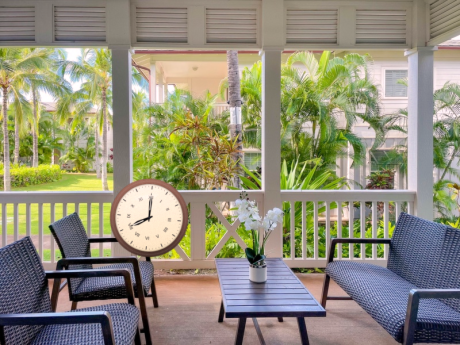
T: 8 h 00 min
